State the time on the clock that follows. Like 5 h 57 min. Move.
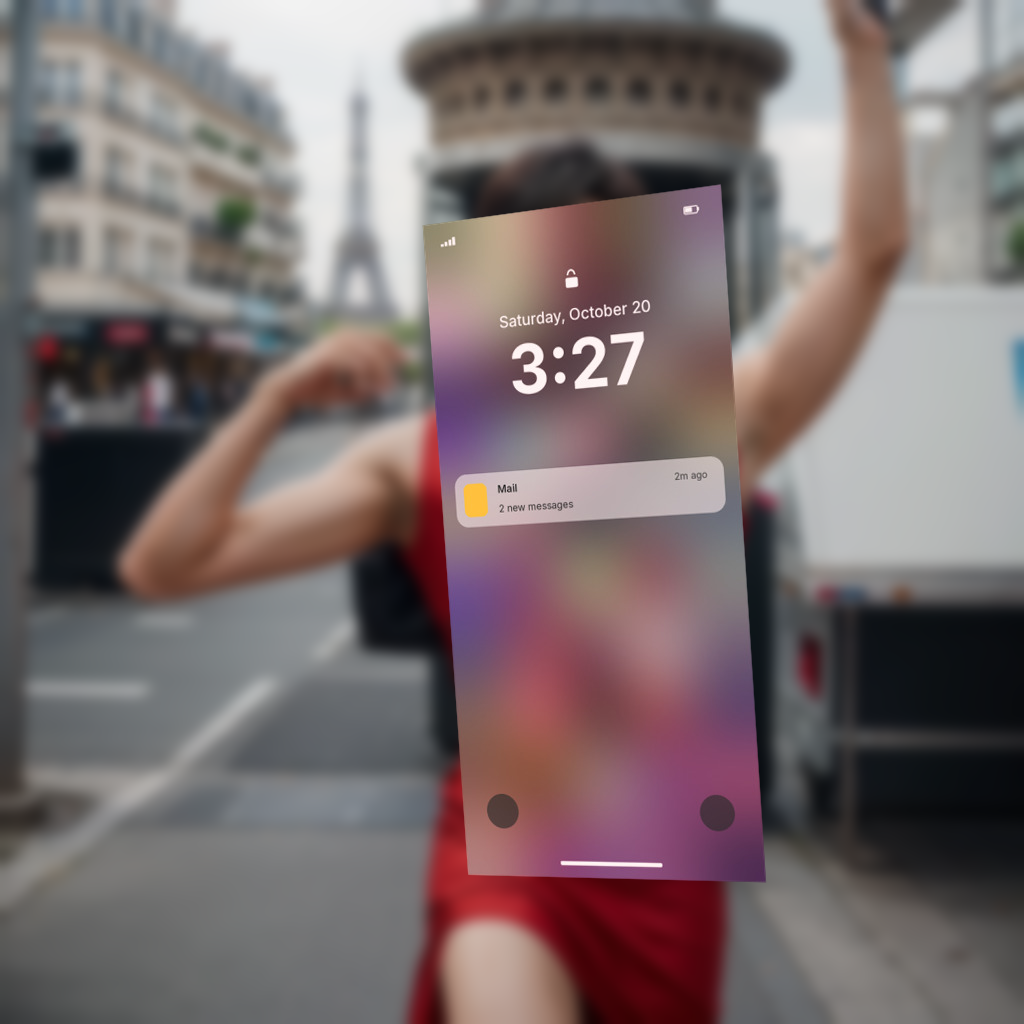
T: 3 h 27 min
